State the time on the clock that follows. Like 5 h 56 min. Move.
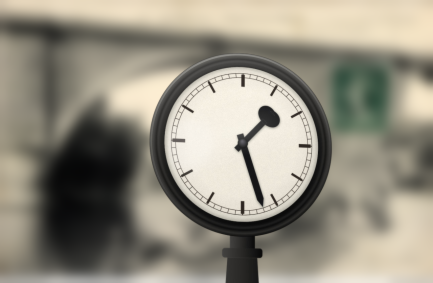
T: 1 h 27 min
